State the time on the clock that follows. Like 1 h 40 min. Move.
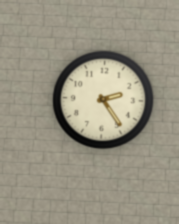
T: 2 h 24 min
